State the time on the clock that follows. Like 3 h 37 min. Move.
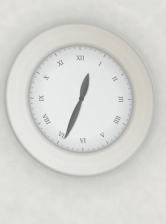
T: 12 h 34 min
